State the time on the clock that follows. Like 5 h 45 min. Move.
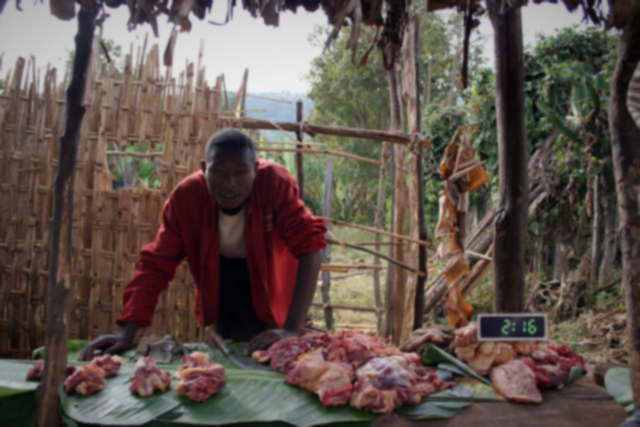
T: 2 h 16 min
